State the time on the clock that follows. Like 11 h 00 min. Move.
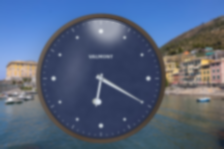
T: 6 h 20 min
